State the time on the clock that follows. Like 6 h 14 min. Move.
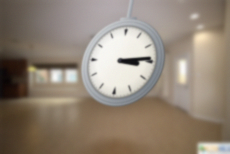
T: 3 h 14 min
